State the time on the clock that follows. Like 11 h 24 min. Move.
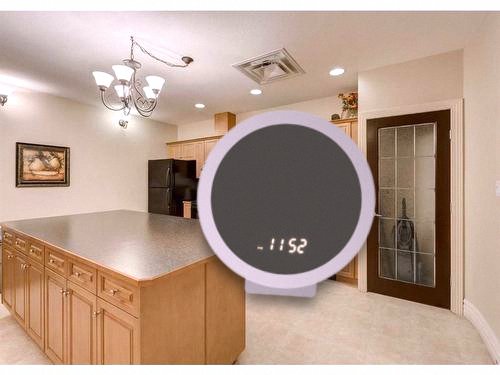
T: 11 h 52 min
